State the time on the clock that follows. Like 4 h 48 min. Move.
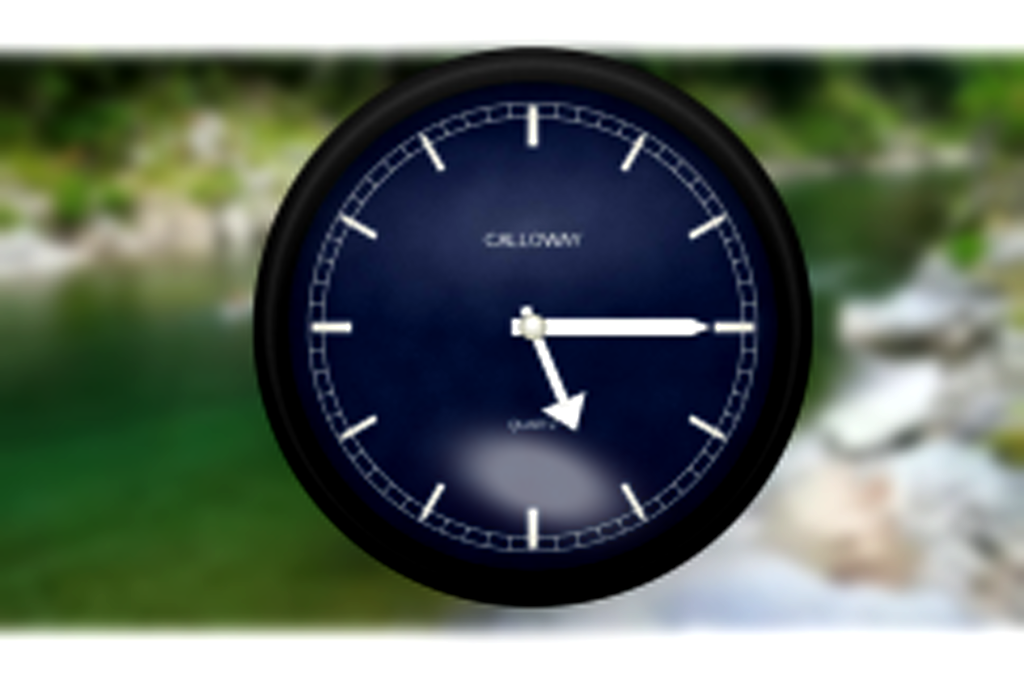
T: 5 h 15 min
